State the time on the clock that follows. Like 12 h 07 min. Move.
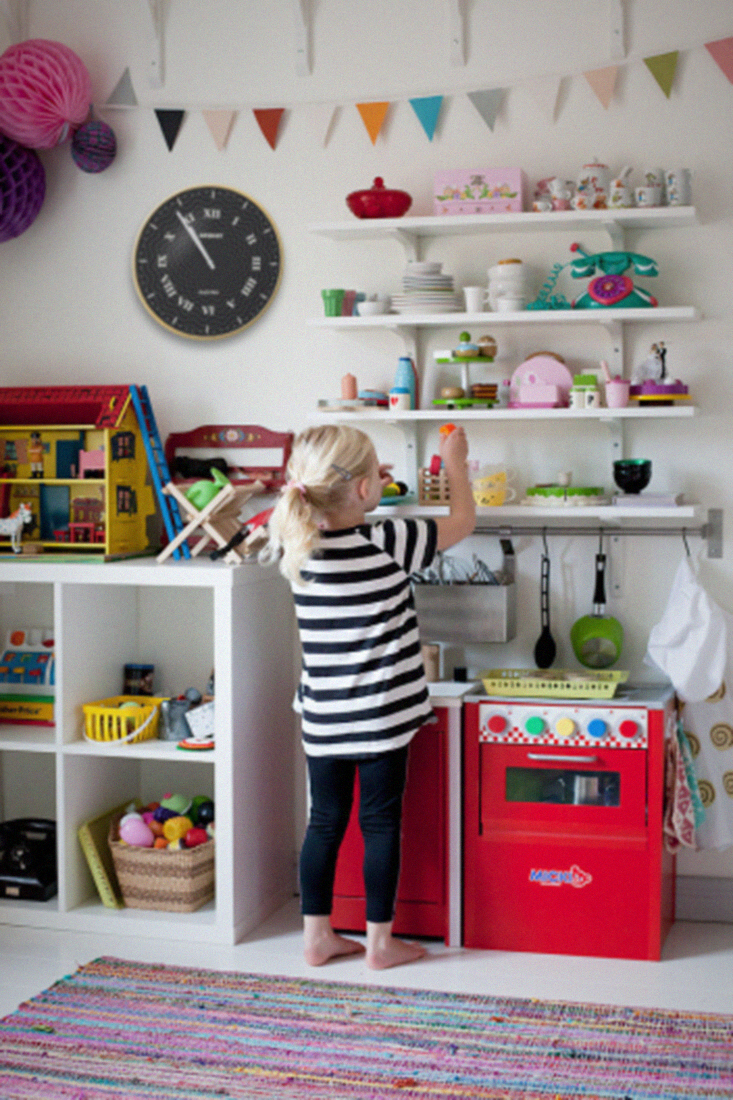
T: 10 h 54 min
